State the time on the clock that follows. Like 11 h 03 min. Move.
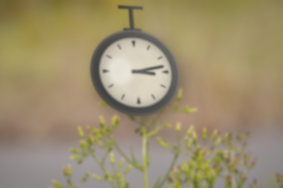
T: 3 h 13 min
